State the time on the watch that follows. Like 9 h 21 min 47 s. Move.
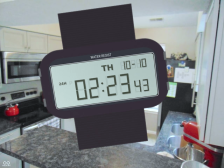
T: 2 h 23 min 43 s
